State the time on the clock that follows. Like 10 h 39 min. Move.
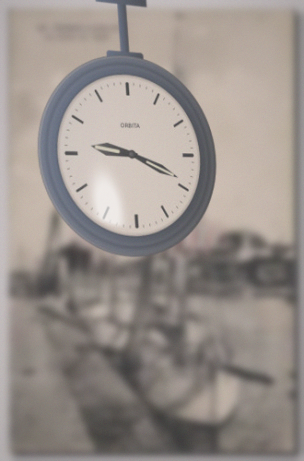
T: 9 h 19 min
